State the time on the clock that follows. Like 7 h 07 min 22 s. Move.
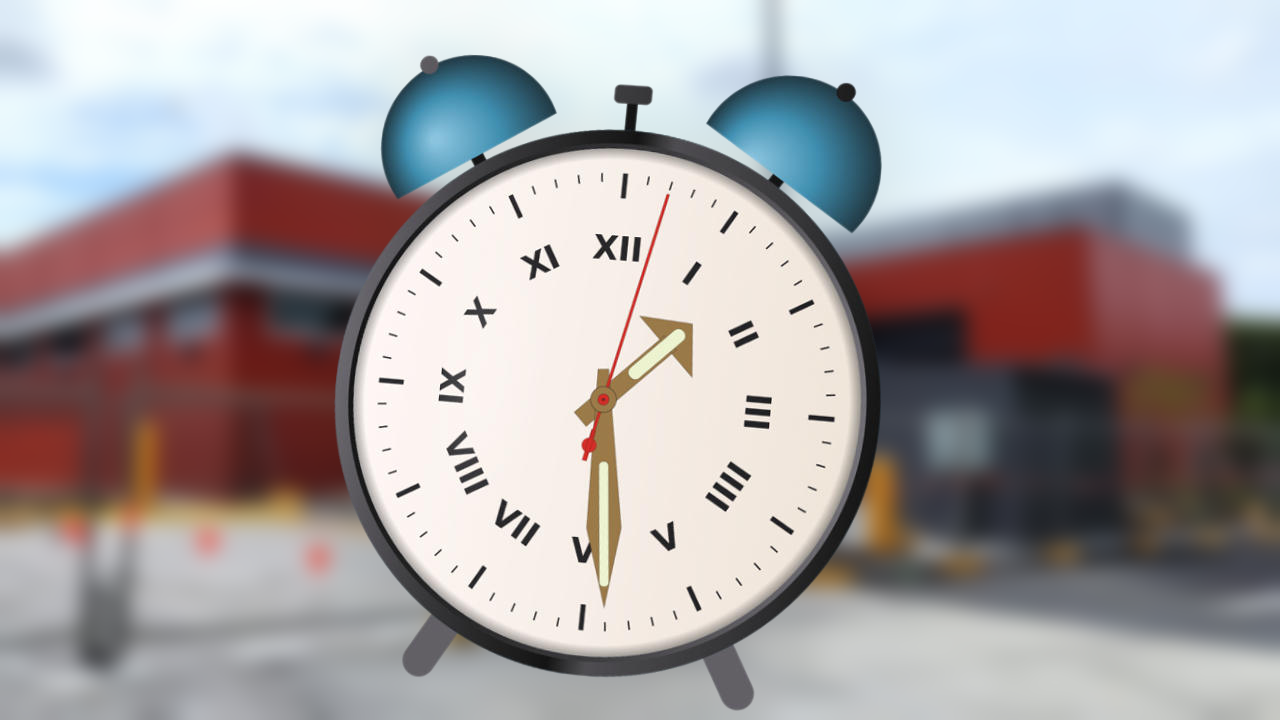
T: 1 h 29 min 02 s
